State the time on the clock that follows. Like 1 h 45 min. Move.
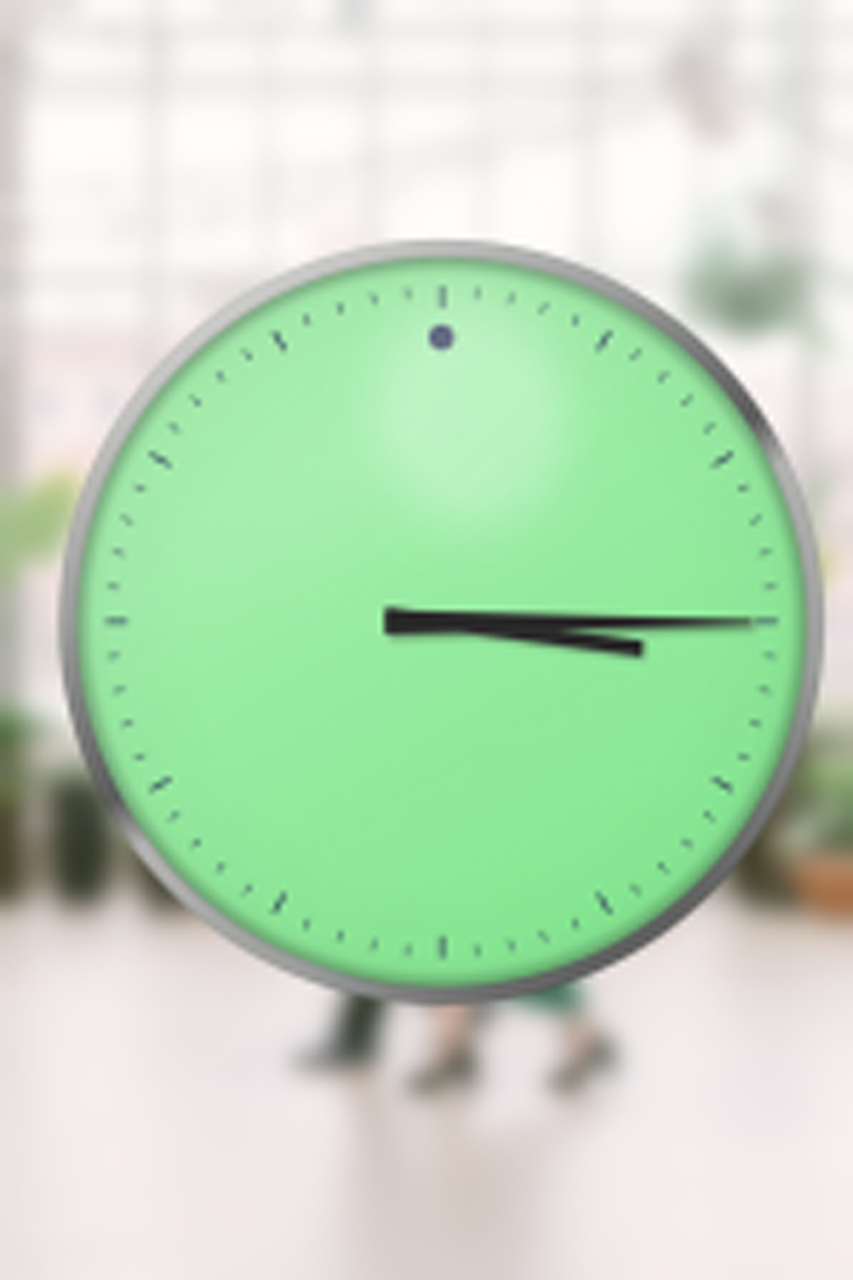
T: 3 h 15 min
